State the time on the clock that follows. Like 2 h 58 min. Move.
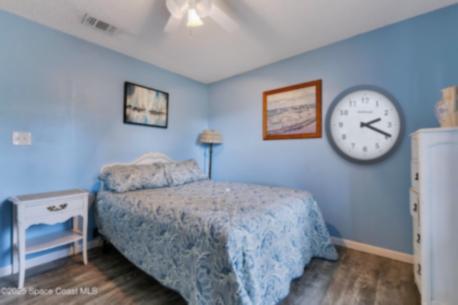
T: 2 h 19 min
